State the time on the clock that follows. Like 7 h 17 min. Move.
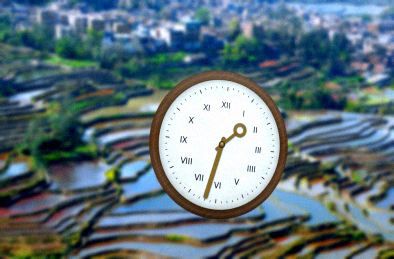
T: 1 h 32 min
